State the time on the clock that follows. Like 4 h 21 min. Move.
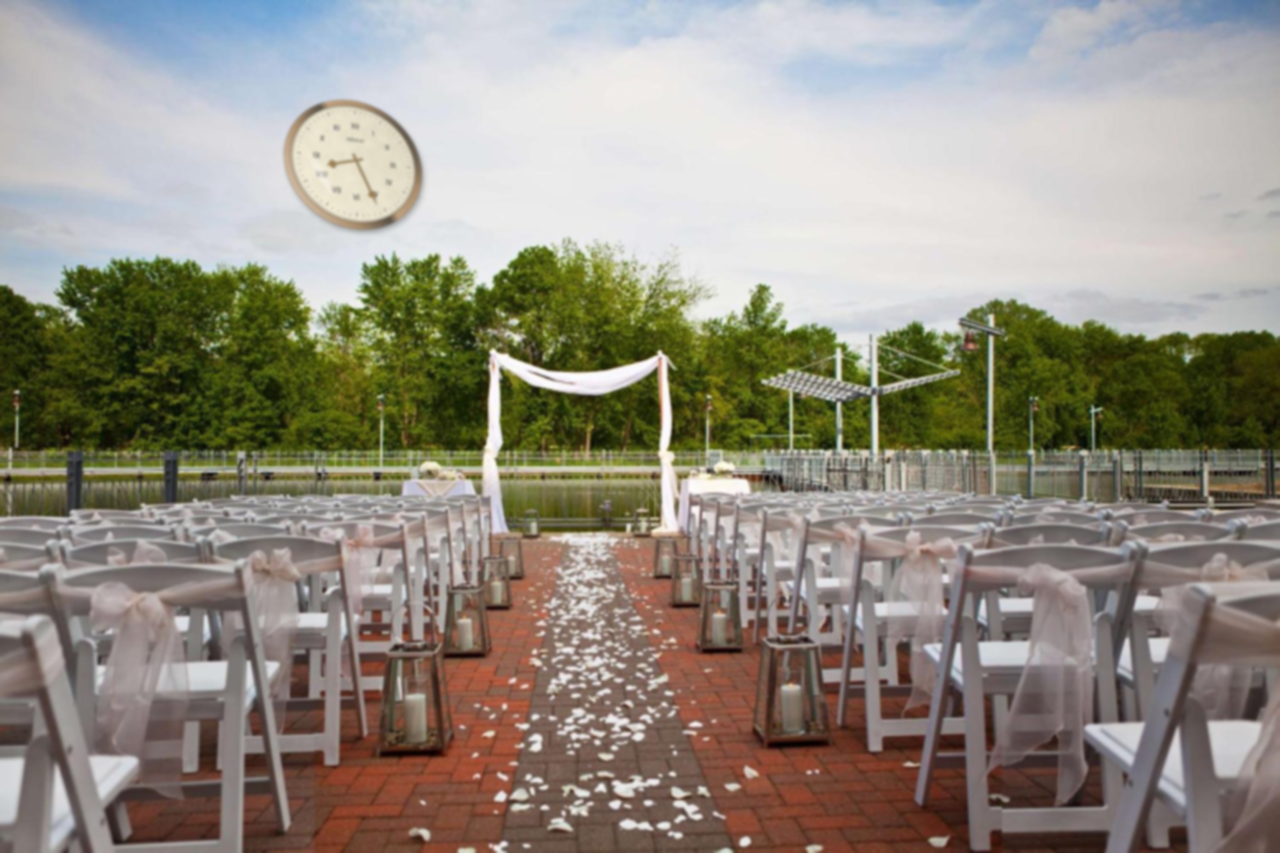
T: 8 h 26 min
